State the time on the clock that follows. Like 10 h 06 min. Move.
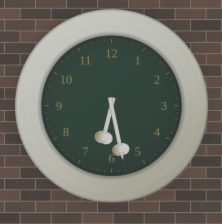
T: 6 h 28 min
